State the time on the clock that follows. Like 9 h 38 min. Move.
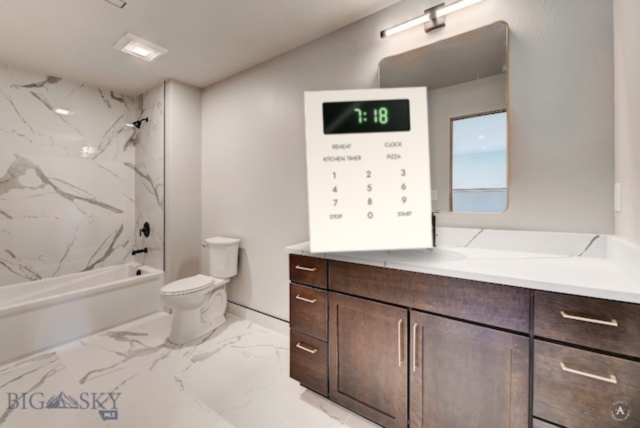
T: 7 h 18 min
